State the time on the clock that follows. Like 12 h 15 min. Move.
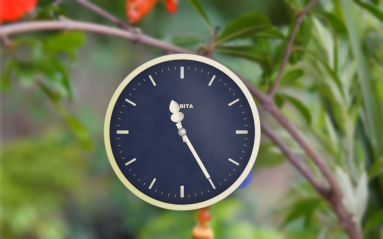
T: 11 h 25 min
